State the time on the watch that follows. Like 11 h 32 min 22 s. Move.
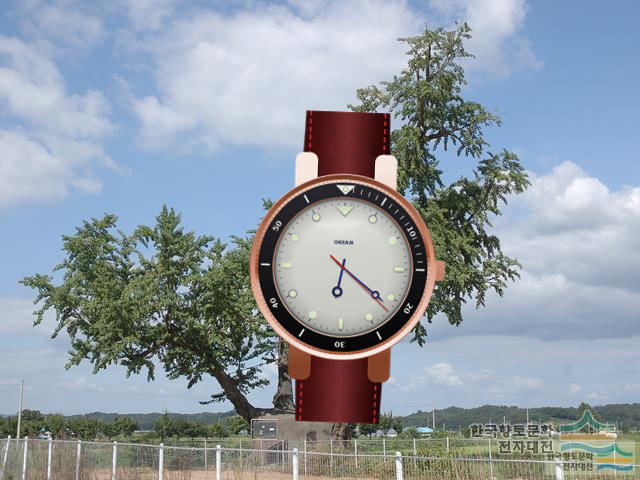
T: 6 h 21 min 22 s
